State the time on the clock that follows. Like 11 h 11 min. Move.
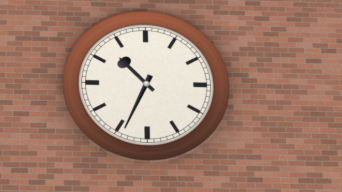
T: 10 h 34 min
